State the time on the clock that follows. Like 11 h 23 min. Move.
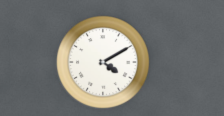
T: 4 h 10 min
